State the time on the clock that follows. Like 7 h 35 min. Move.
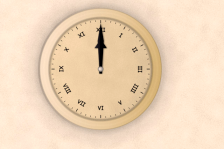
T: 12 h 00 min
